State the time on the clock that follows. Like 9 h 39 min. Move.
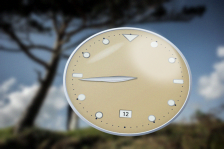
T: 8 h 44 min
